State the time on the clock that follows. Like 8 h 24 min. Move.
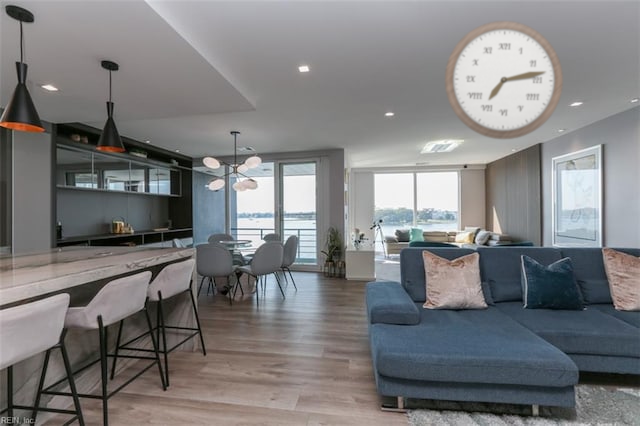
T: 7 h 13 min
